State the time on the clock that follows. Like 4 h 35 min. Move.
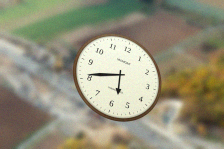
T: 5 h 41 min
